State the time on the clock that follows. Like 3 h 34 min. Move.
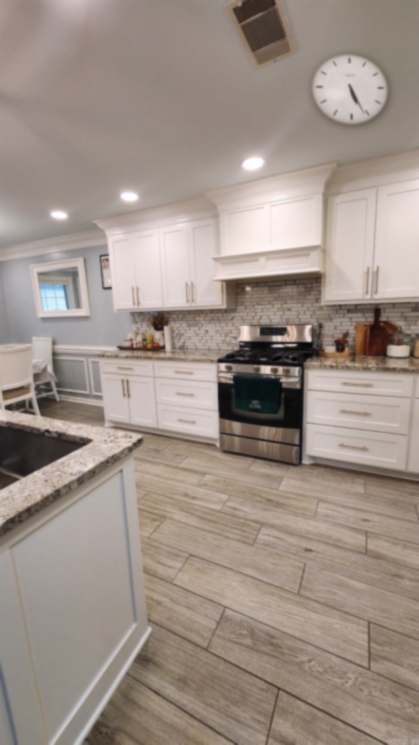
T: 5 h 26 min
